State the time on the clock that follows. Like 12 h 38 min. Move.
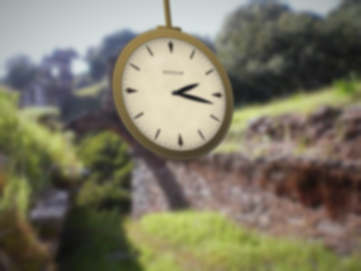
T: 2 h 17 min
